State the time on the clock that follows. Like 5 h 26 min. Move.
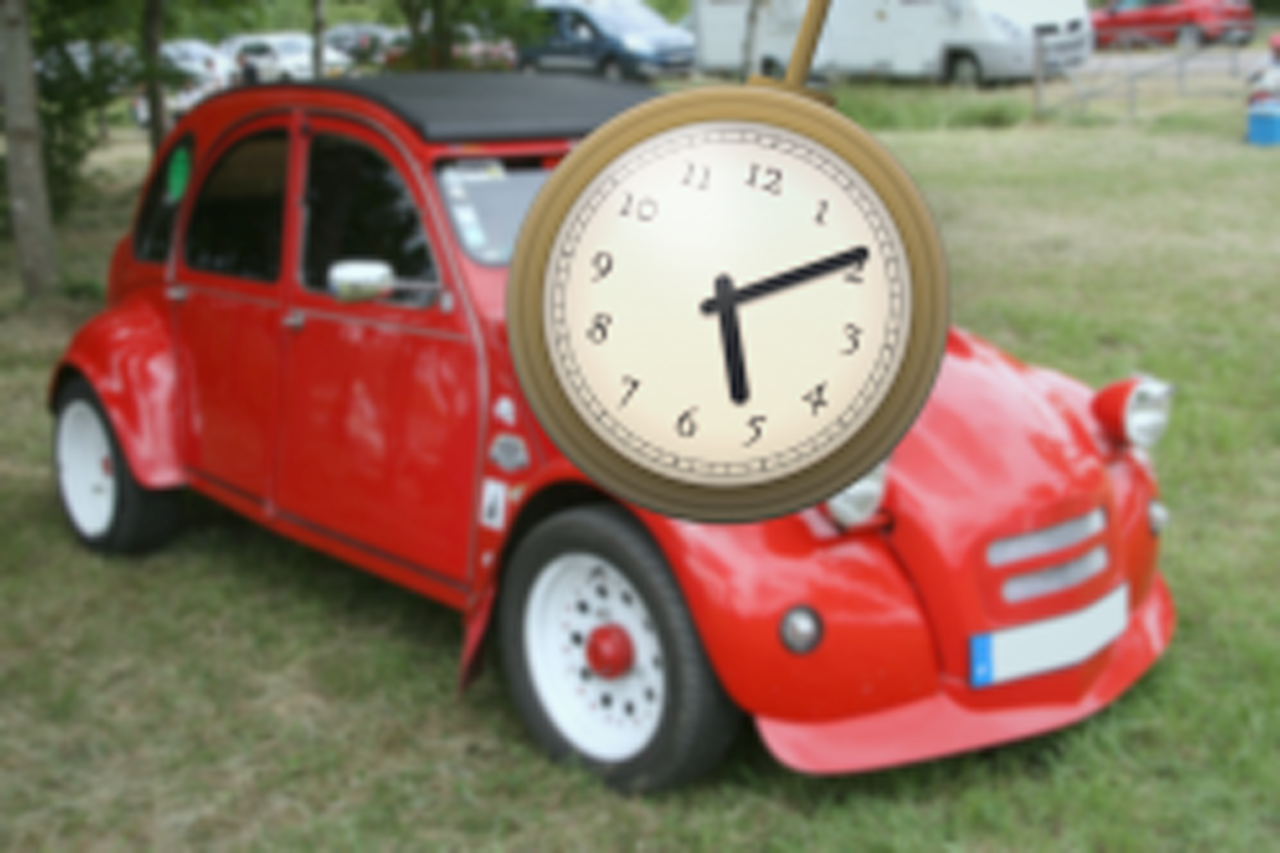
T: 5 h 09 min
